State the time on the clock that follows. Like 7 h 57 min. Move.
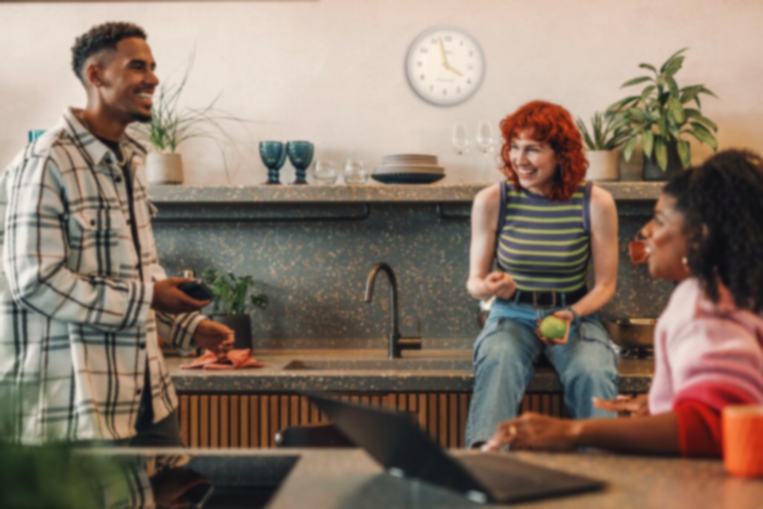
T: 3 h 57 min
